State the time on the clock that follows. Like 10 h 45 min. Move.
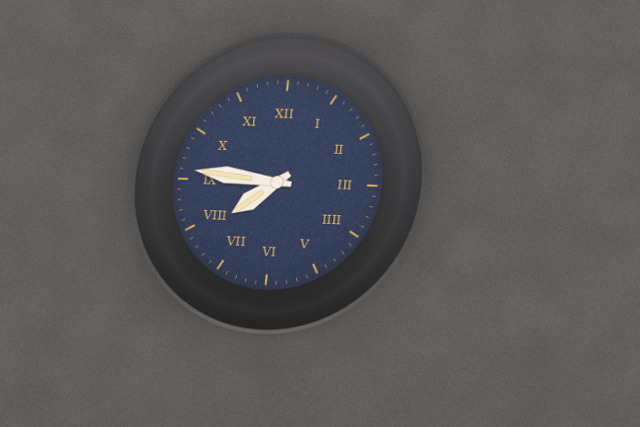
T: 7 h 46 min
